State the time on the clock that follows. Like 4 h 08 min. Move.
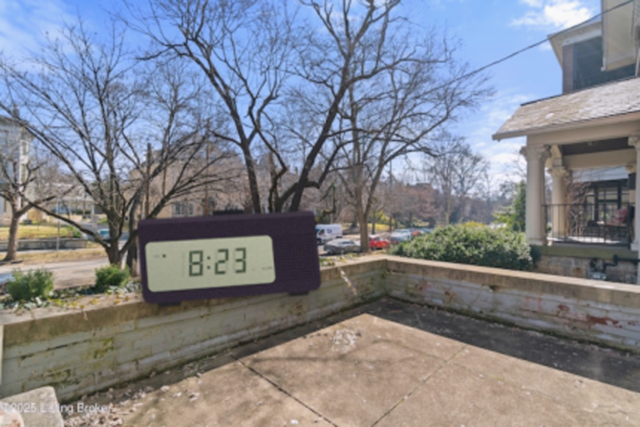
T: 8 h 23 min
